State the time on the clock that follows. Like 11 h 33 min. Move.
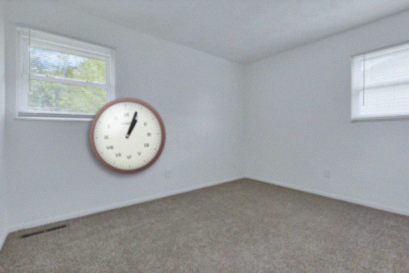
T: 1 h 04 min
